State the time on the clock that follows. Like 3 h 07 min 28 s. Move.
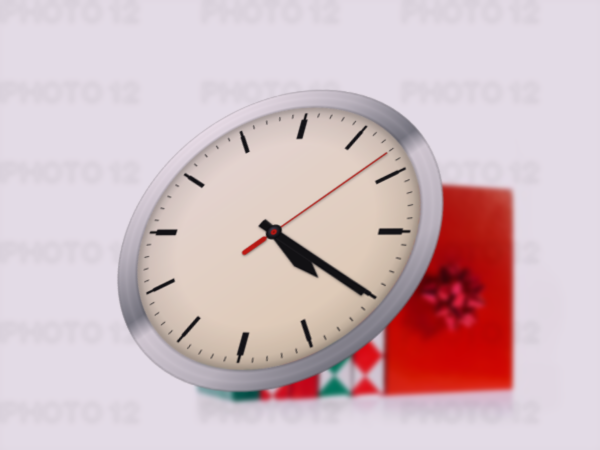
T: 4 h 20 min 08 s
